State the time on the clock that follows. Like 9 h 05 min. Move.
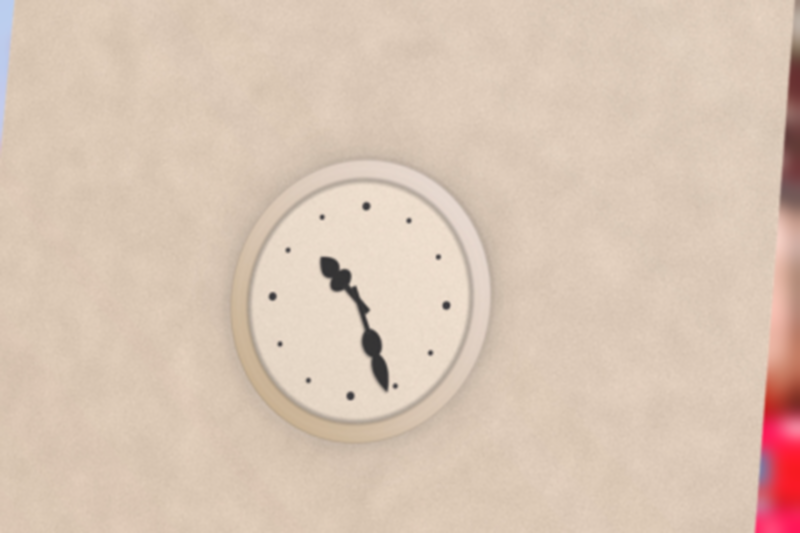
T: 10 h 26 min
